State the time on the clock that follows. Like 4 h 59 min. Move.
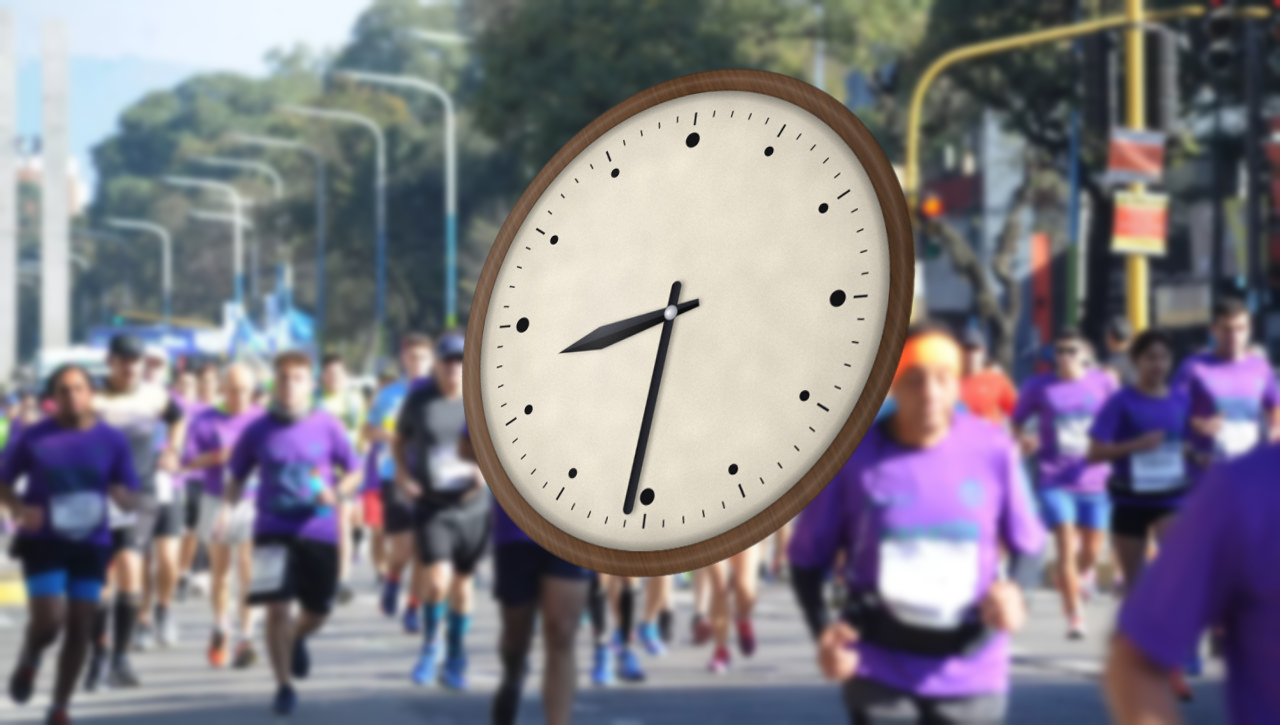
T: 8 h 31 min
